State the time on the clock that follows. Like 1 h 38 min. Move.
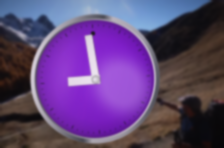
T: 8 h 59 min
